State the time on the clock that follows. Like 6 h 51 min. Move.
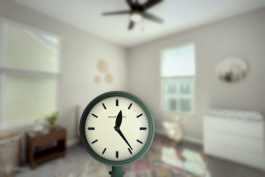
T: 12 h 24 min
